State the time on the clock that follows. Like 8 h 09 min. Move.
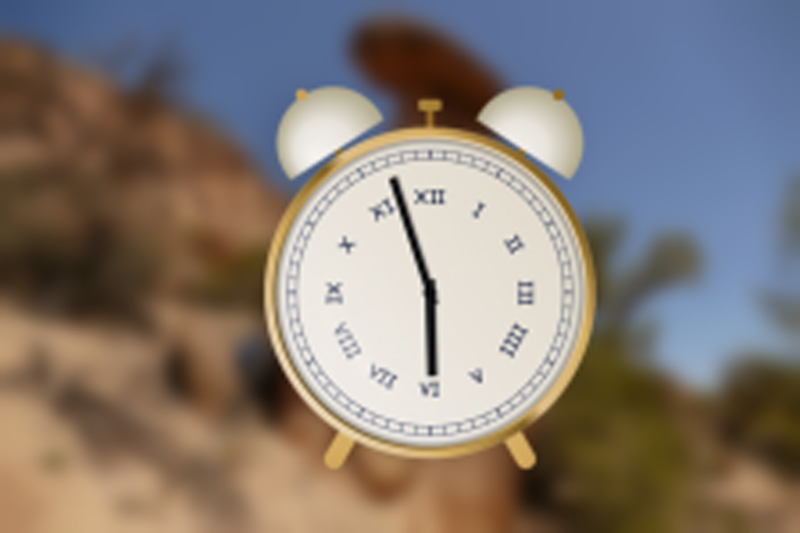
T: 5 h 57 min
